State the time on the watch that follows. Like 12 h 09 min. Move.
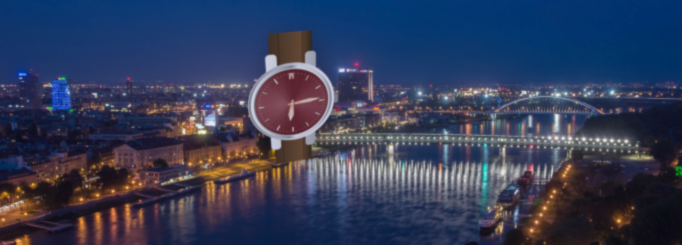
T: 6 h 14 min
